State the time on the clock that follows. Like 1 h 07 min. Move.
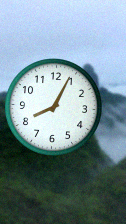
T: 8 h 04 min
